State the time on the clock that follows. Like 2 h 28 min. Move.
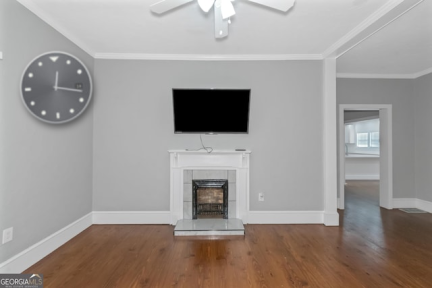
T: 12 h 17 min
